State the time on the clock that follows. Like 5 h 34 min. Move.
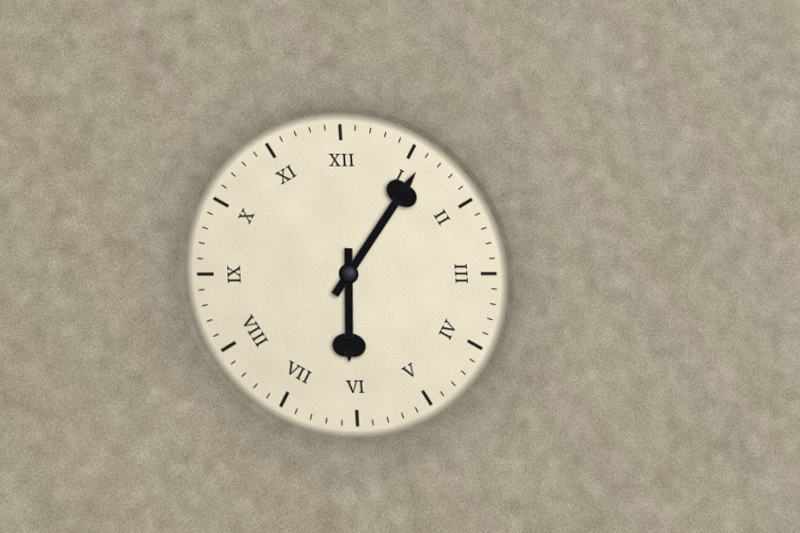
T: 6 h 06 min
